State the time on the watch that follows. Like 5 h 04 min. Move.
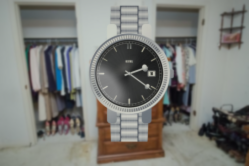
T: 2 h 21 min
